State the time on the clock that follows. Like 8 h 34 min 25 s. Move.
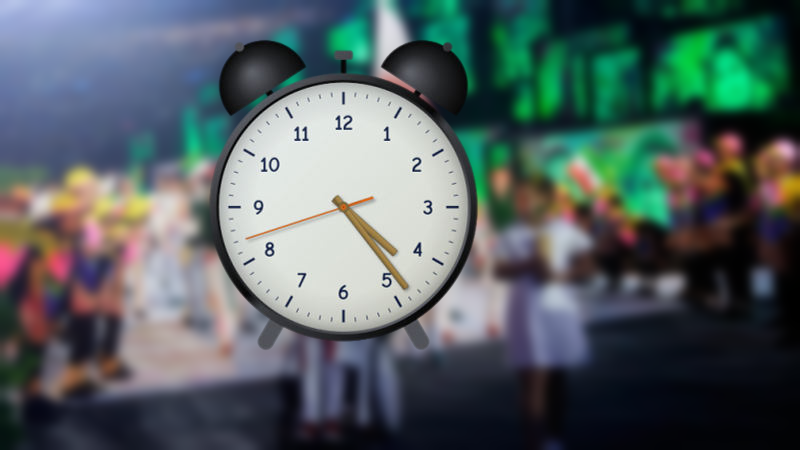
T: 4 h 23 min 42 s
